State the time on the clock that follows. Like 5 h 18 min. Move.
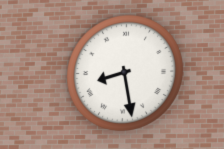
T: 8 h 28 min
